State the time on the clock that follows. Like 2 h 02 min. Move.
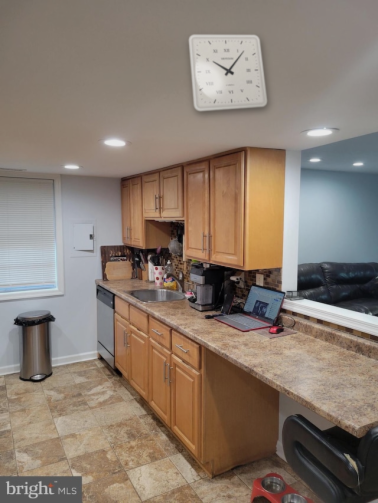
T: 10 h 07 min
